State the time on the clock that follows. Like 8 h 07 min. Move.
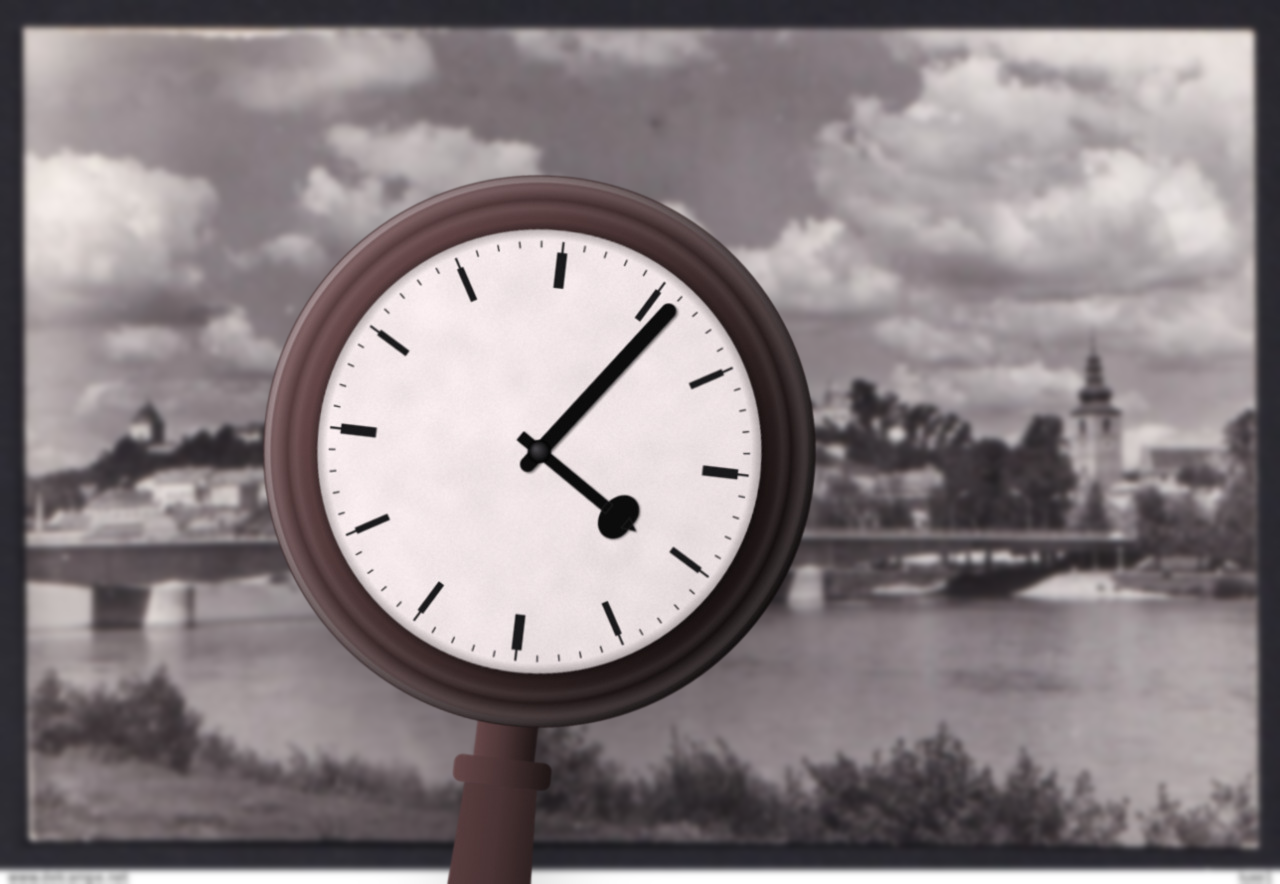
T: 4 h 06 min
